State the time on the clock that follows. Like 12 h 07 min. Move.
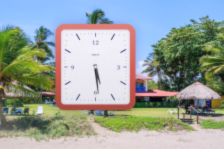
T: 5 h 29 min
